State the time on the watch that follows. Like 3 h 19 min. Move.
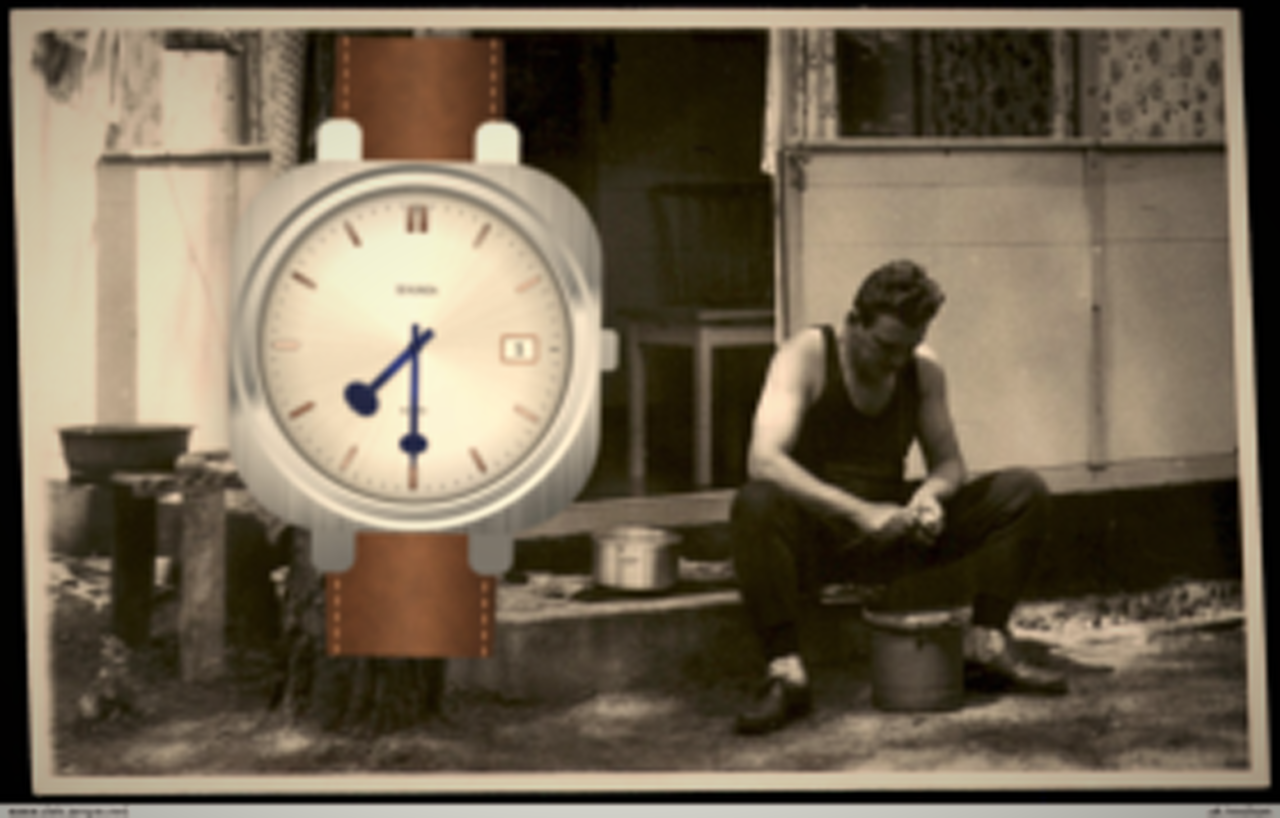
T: 7 h 30 min
